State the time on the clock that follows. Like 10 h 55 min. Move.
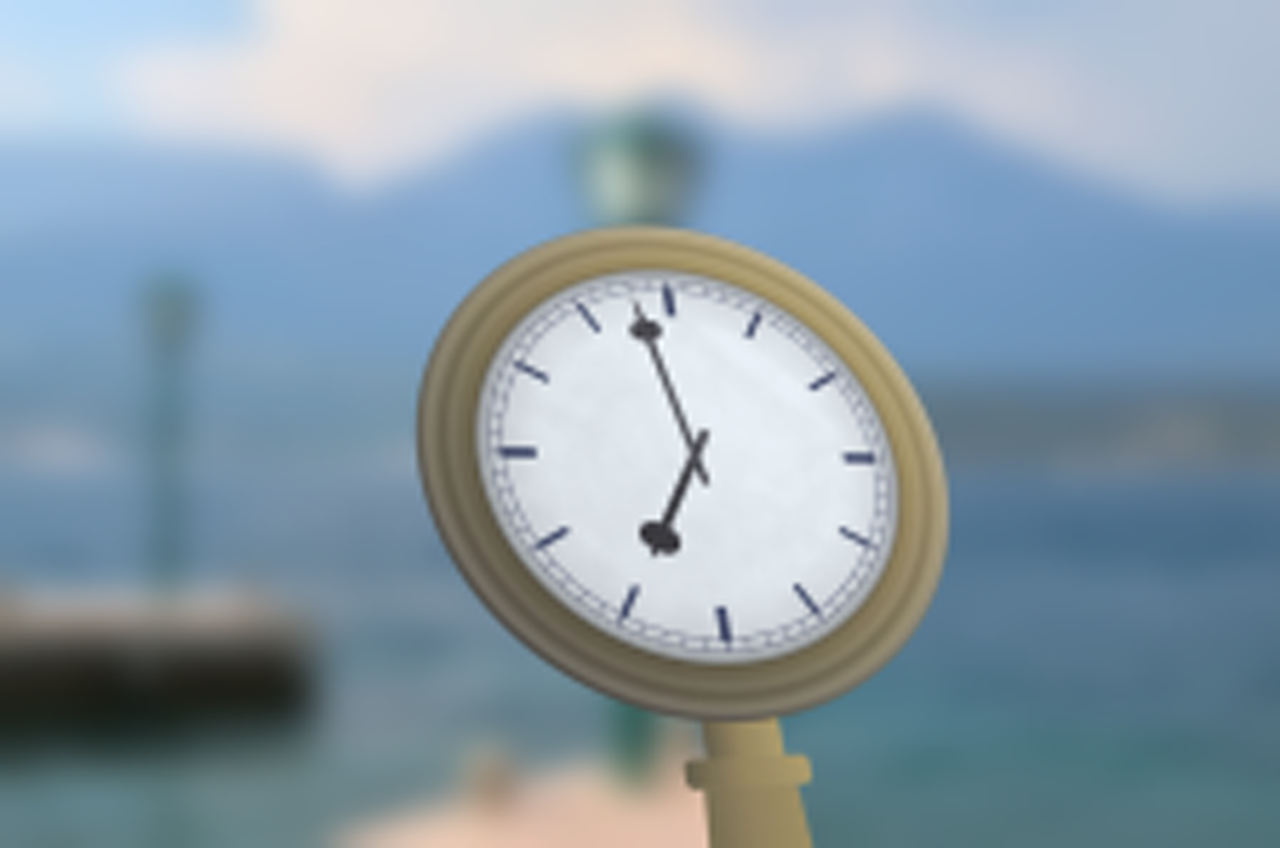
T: 6 h 58 min
